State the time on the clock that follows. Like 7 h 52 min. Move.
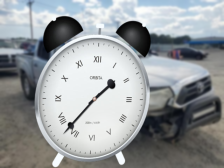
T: 1 h 37 min
